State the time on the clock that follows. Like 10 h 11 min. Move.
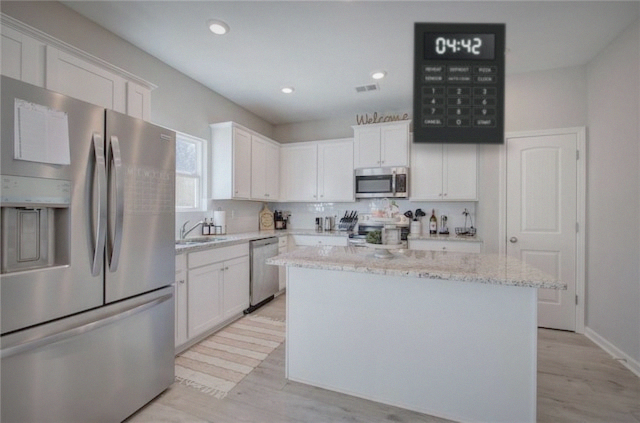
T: 4 h 42 min
